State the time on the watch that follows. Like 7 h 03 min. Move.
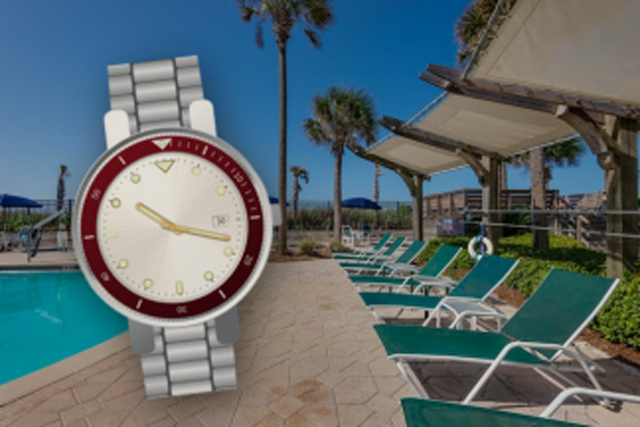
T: 10 h 18 min
